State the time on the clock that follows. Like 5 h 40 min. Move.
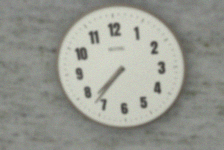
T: 7 h 37 min
